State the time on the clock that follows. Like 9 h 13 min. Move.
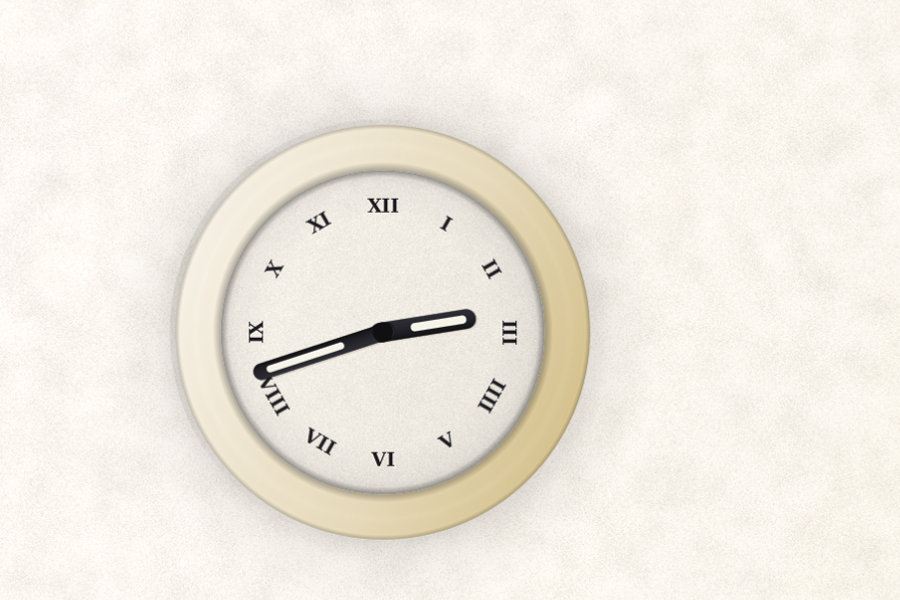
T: 2 h 42 min
